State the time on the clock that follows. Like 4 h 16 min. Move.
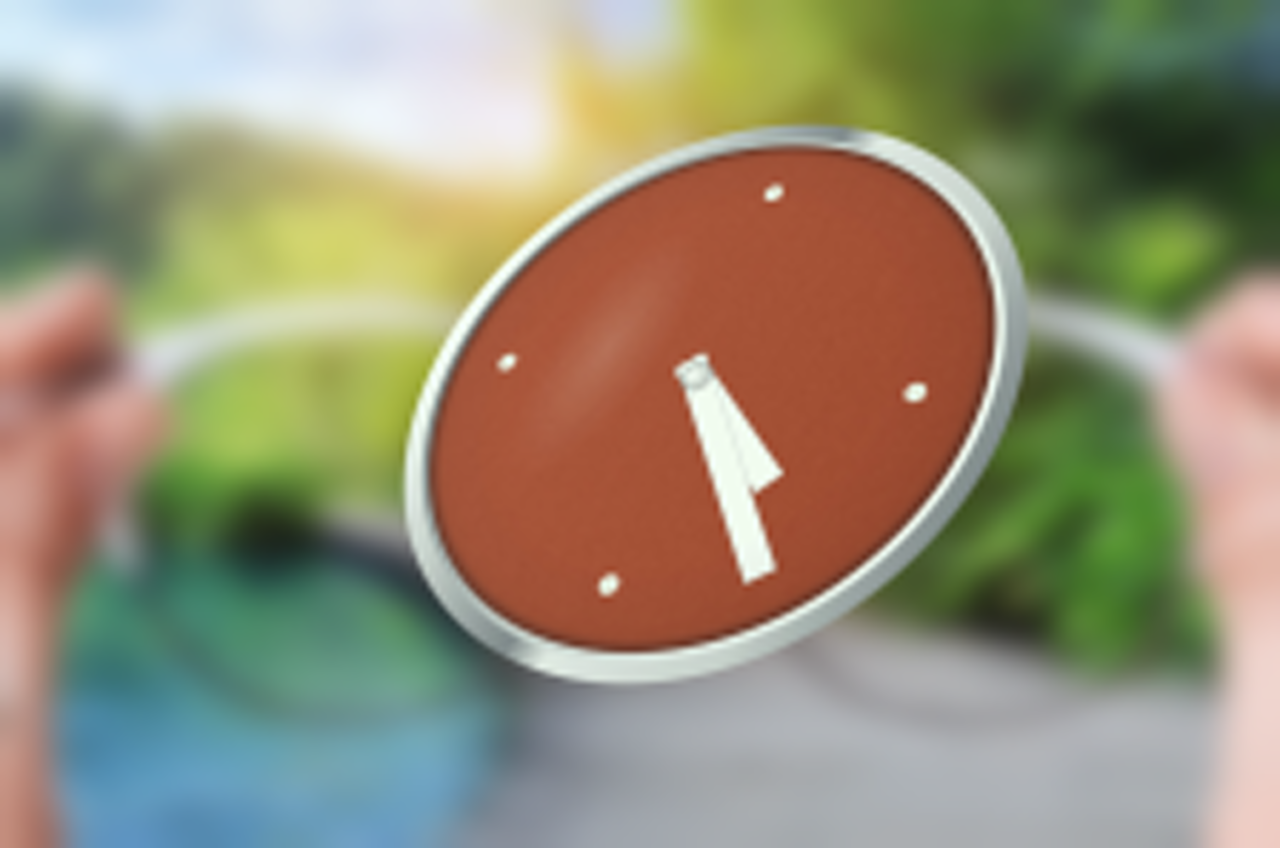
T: 4 h 24 min
